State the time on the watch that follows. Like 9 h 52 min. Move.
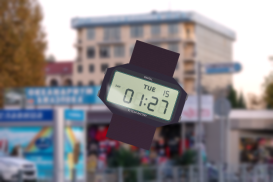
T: 1 h 27 min
